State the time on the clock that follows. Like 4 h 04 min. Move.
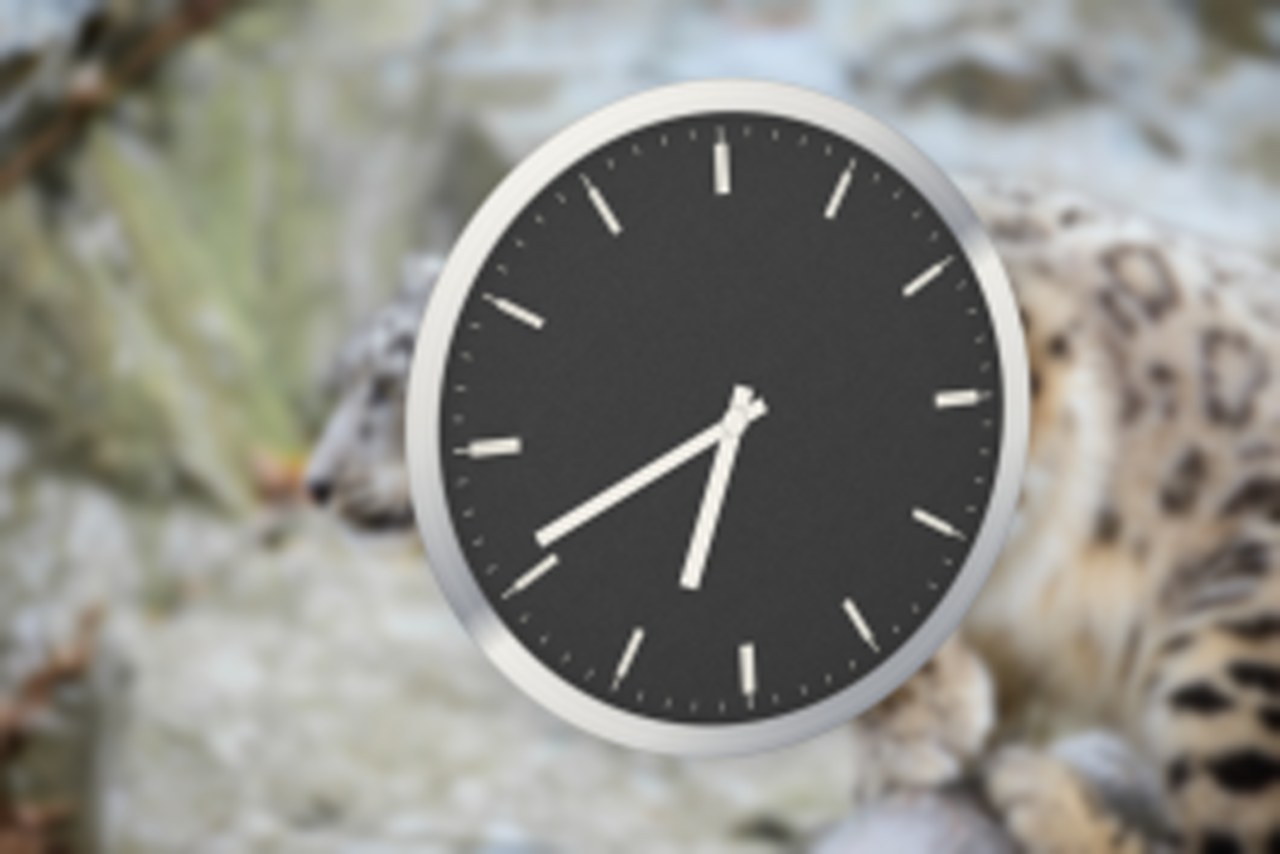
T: 6 h 41 min
